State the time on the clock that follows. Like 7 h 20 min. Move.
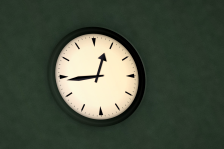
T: 12 h 44 min
